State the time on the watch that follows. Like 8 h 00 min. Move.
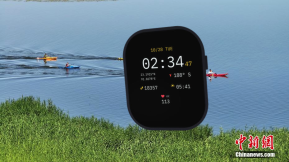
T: 2 h 34 min
